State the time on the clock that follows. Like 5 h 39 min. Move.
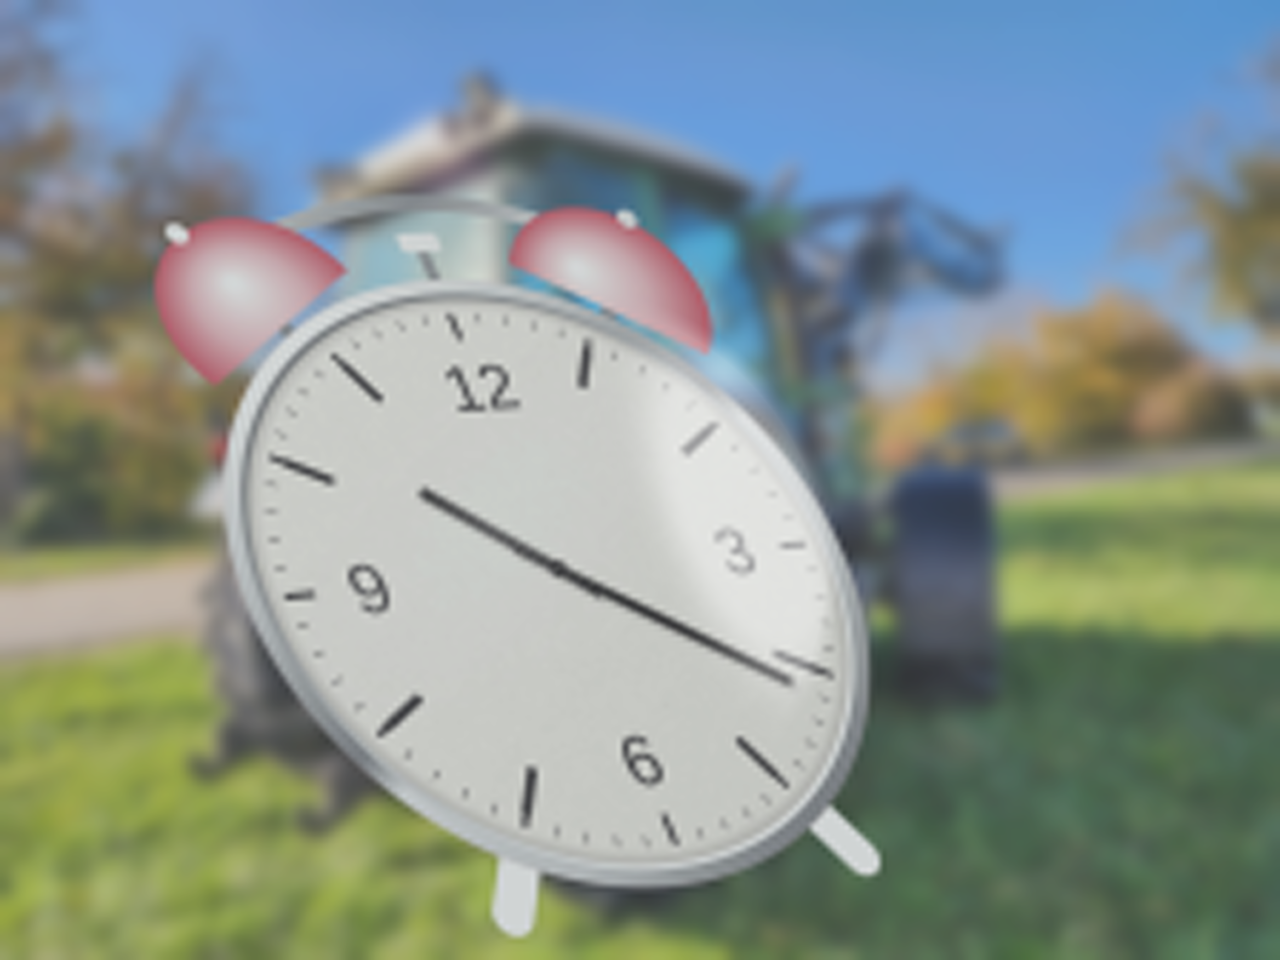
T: 10 h 21 min
